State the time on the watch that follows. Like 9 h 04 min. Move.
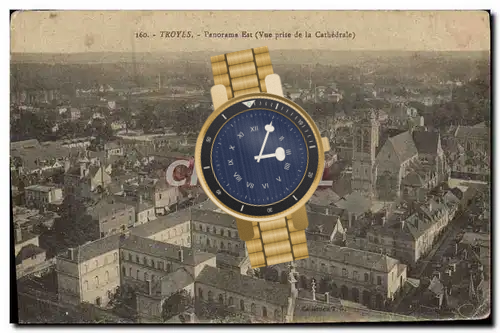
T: 3 h 05 min
